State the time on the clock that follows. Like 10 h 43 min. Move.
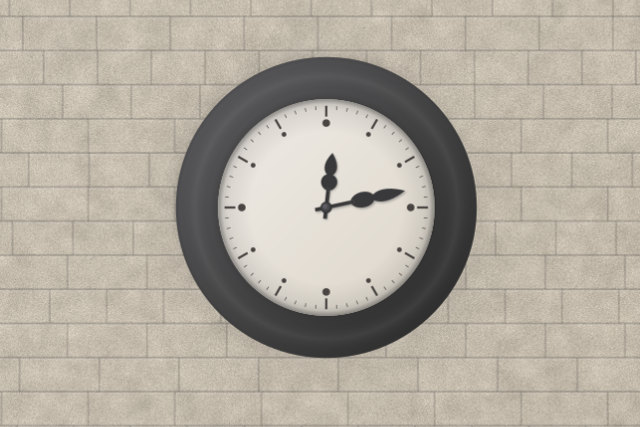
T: 12 h 13 min
